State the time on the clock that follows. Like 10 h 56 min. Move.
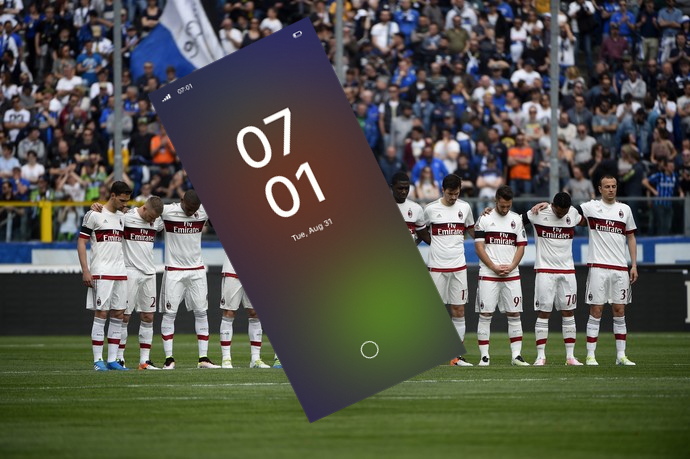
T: 7 h 01 min
